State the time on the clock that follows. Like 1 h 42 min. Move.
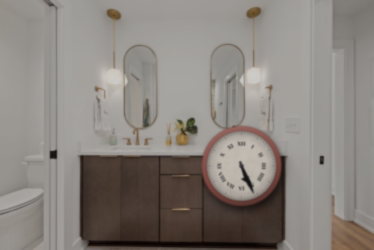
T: 5 h 26 min
